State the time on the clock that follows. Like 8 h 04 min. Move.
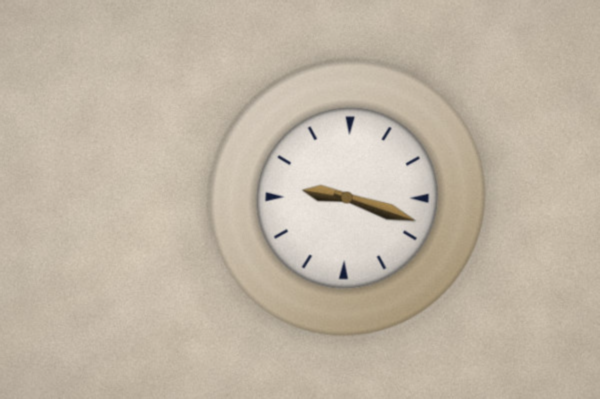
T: 9 h 18 min
